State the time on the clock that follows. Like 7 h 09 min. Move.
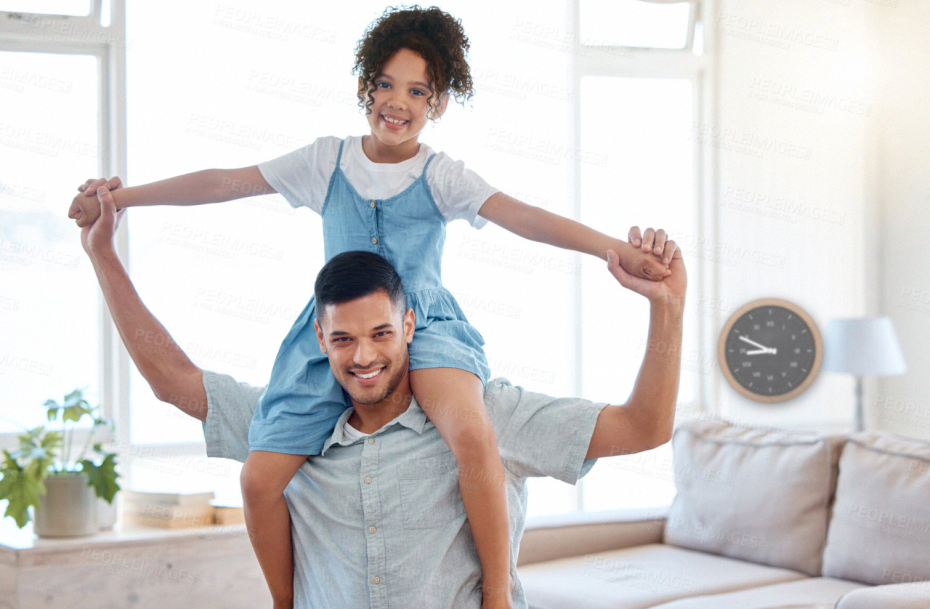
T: 8 h 49 min
